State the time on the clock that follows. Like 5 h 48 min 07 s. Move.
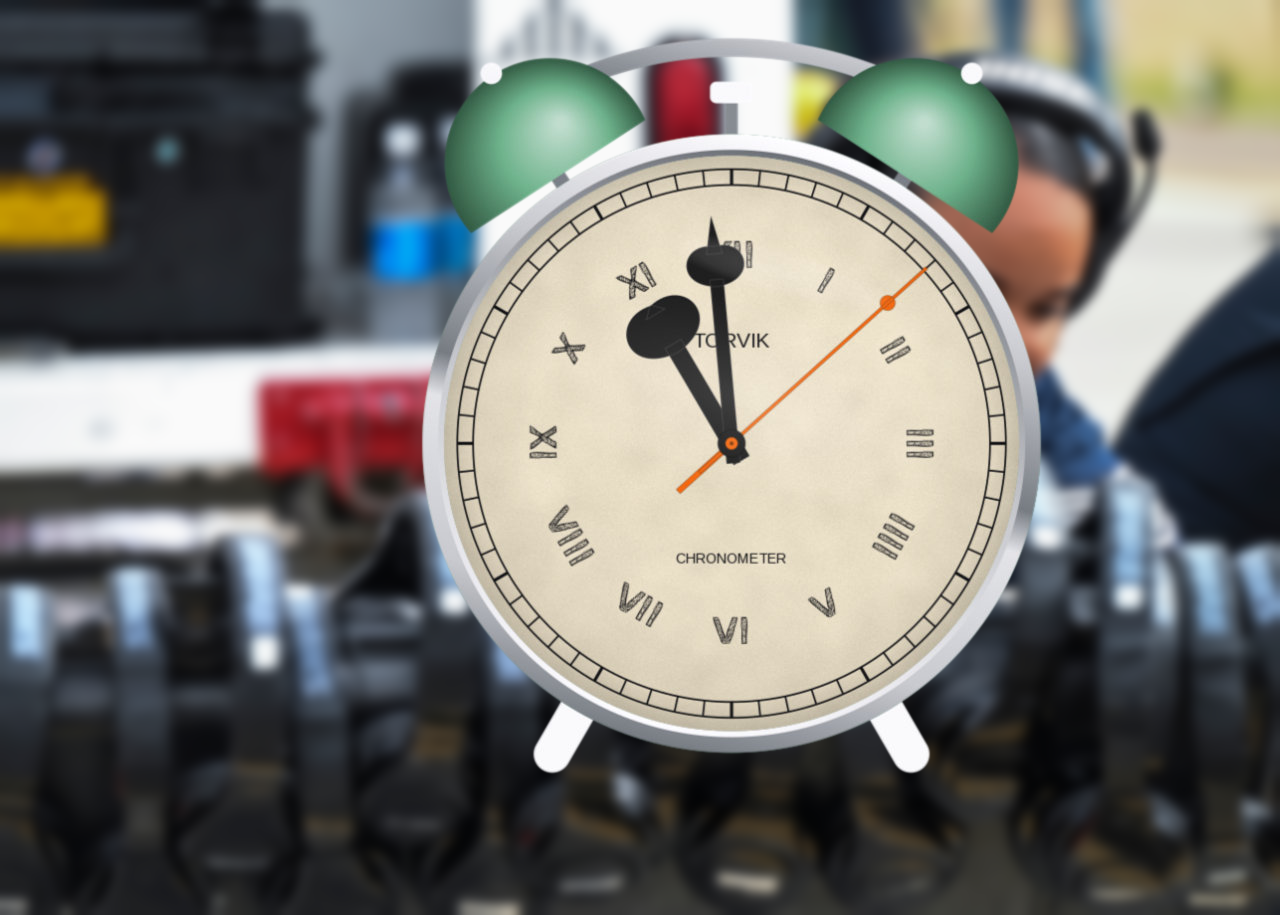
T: 10 h 59 min 08 s
